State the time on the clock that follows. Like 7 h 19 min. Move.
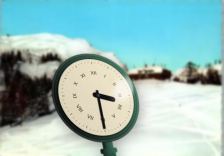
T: 3 h 30 min
